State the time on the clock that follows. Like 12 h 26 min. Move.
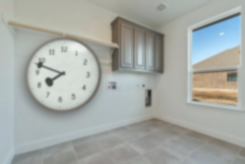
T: 7 h 48 min
